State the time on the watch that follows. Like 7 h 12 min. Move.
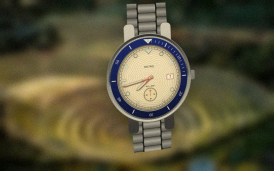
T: 7 h 43 min
